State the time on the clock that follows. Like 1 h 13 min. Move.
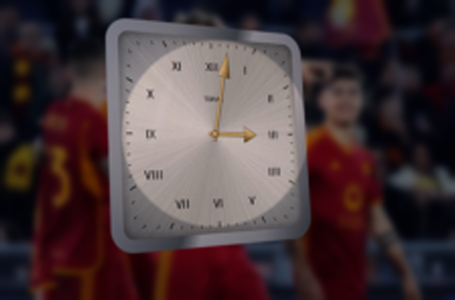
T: 3 h 02 min
